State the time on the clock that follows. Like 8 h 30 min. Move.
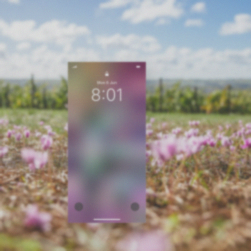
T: 8 h 01 min
